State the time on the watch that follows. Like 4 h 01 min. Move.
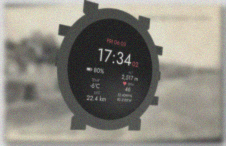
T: 17 h 34 min
